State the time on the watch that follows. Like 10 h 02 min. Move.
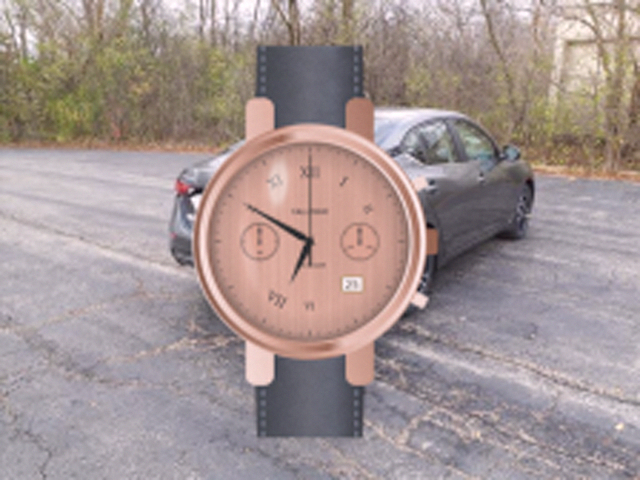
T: 6 h 50 min
